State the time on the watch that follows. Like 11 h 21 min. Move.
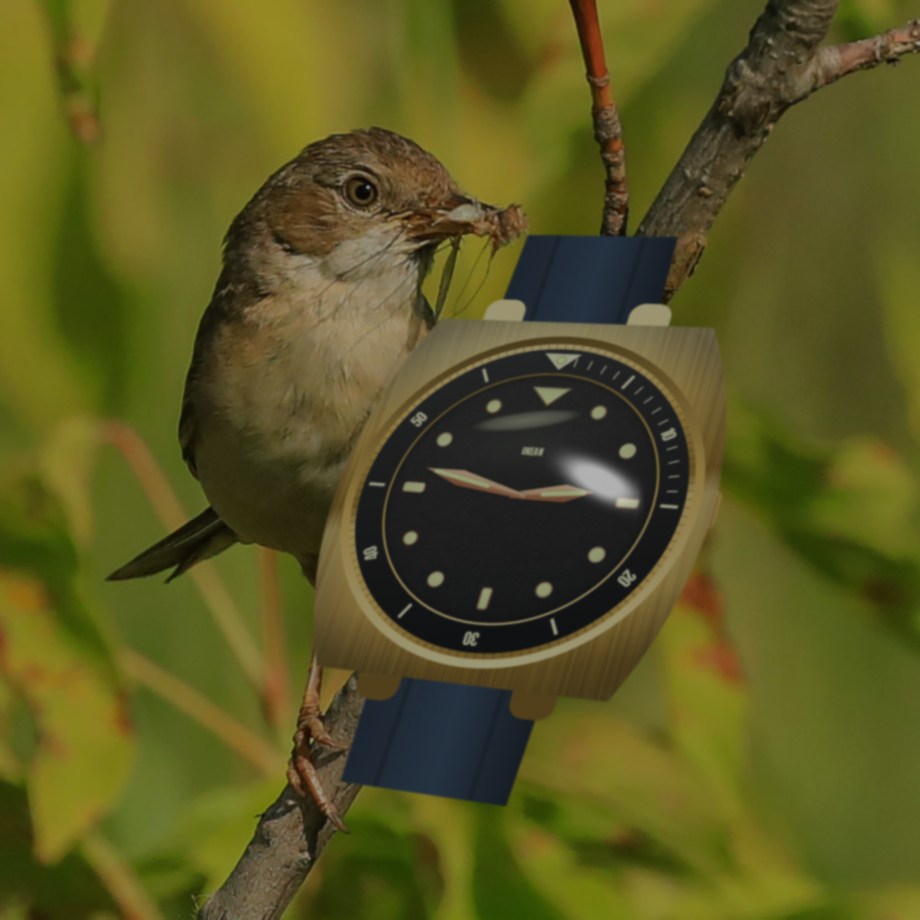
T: 2 h 47 min
